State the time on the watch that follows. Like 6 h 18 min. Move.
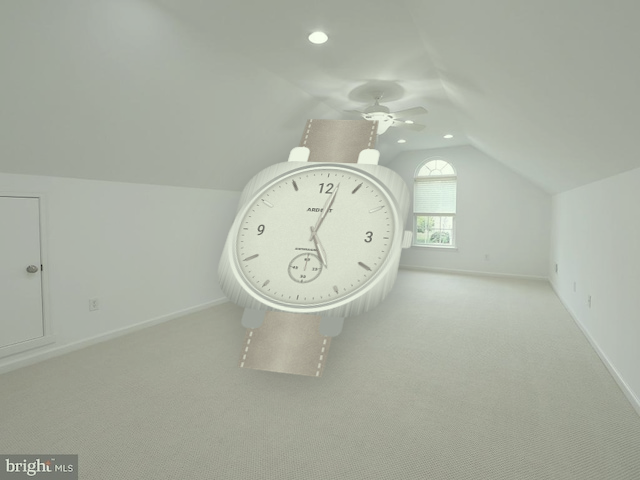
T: 5 h 02 min
